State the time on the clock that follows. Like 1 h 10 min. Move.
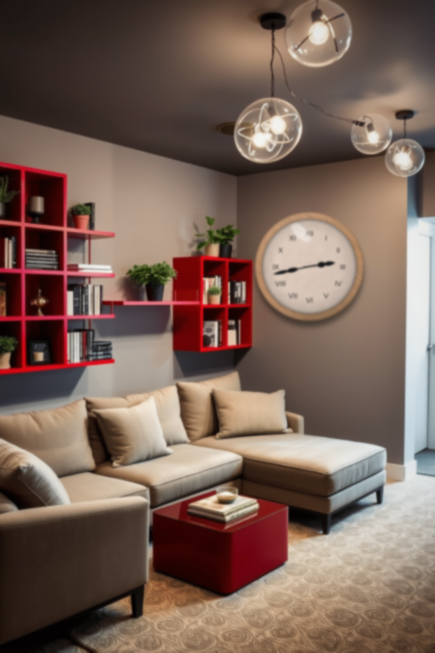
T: 2 h 43 min
